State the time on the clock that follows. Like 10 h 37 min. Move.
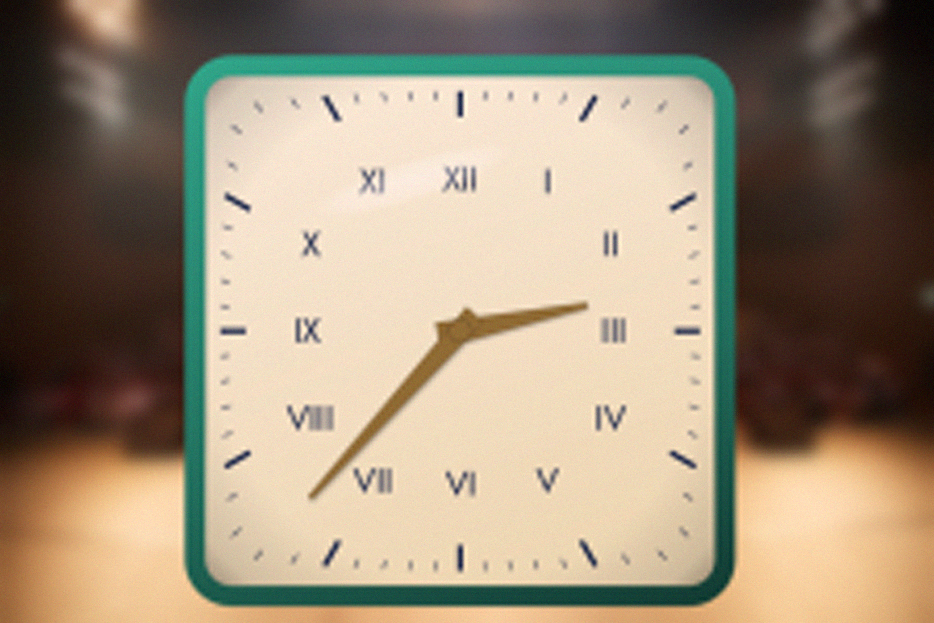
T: 2 h 37 min
